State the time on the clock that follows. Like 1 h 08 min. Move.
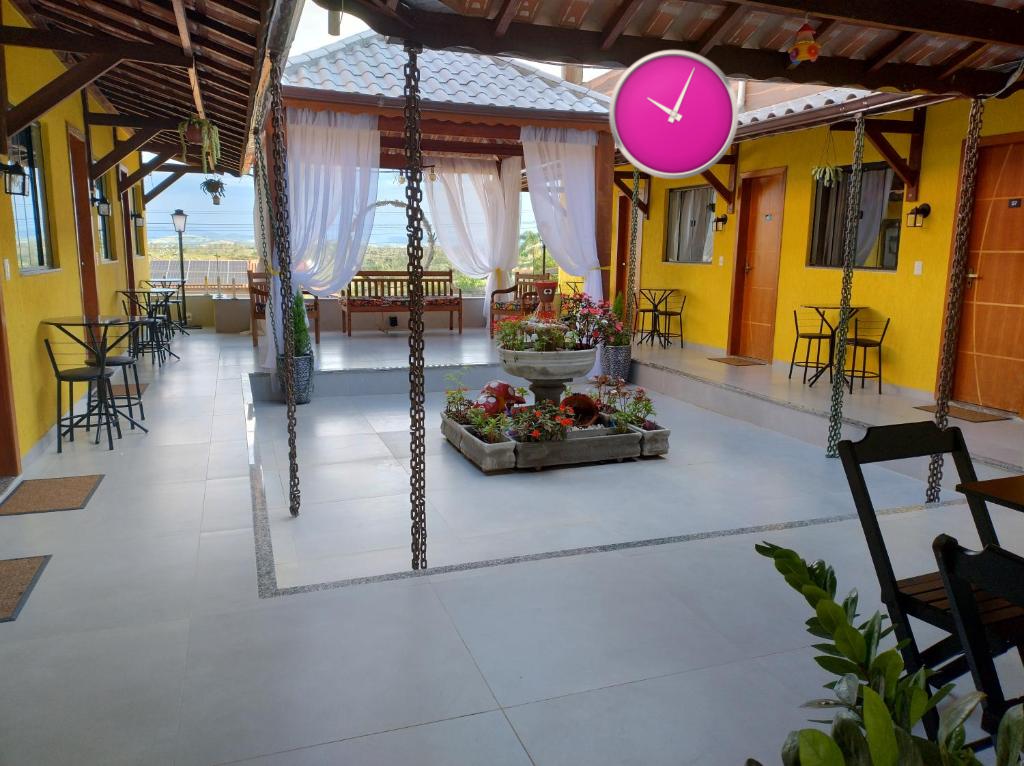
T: 10 h 04 min
